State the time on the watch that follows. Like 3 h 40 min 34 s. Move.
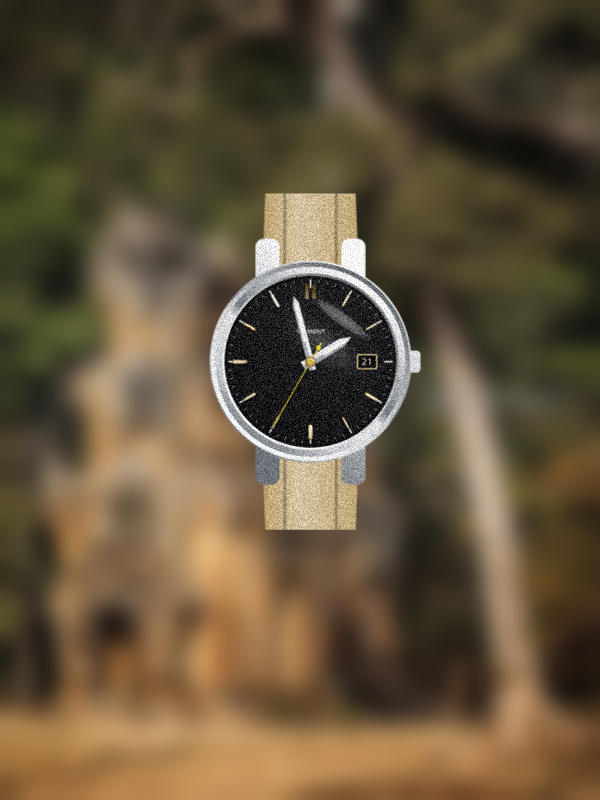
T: 1 h 57 min 35 s
